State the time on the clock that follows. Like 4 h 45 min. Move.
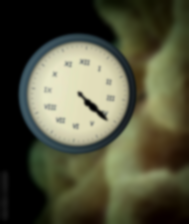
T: 4 h 21 min
